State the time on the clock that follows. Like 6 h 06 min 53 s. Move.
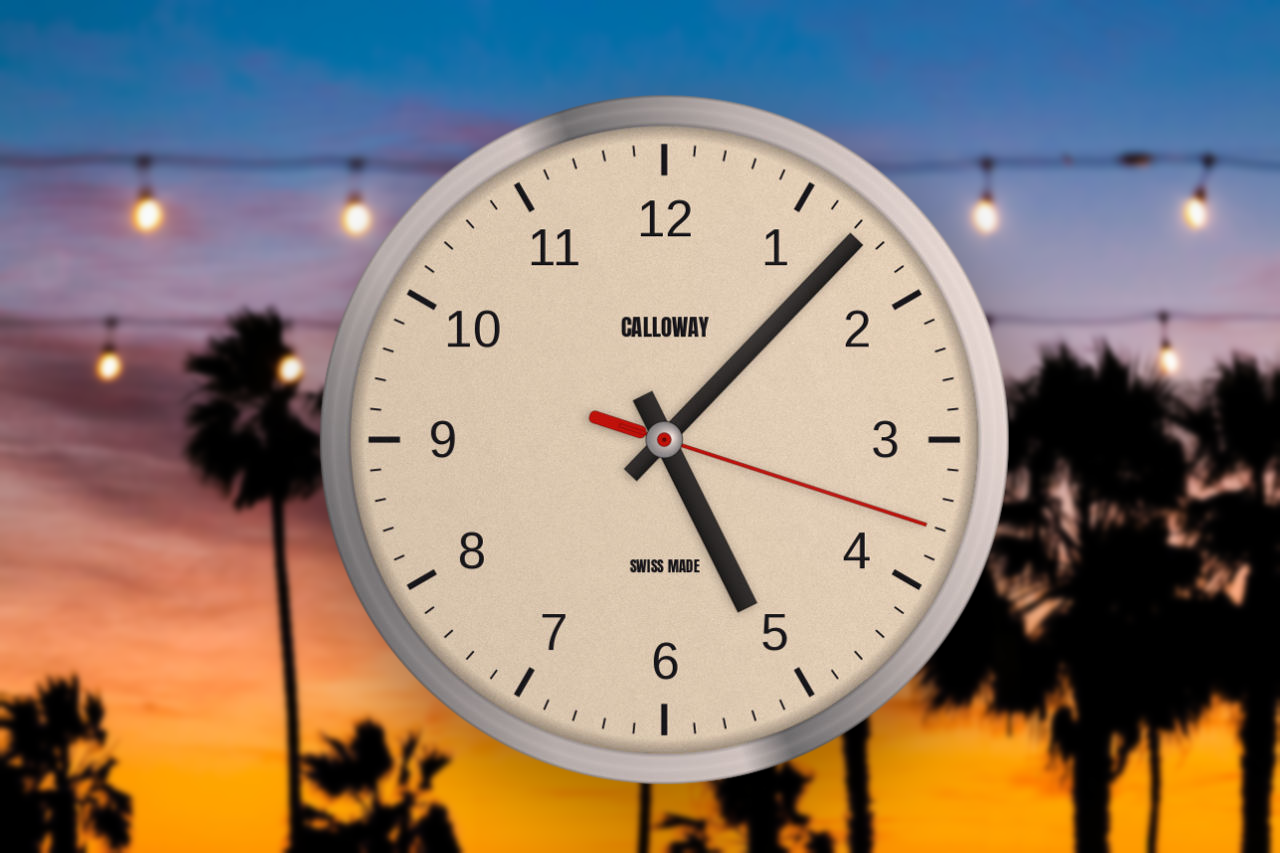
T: 5 h 07 min 18 s
